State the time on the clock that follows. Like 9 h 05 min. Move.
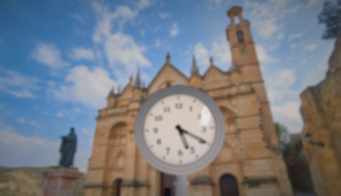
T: 5 h 20 min
